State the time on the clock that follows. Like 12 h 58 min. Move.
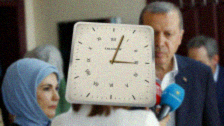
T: 3 h 03 min
